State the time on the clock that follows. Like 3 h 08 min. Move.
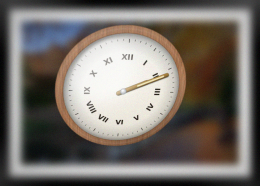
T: 2 h 11 min
